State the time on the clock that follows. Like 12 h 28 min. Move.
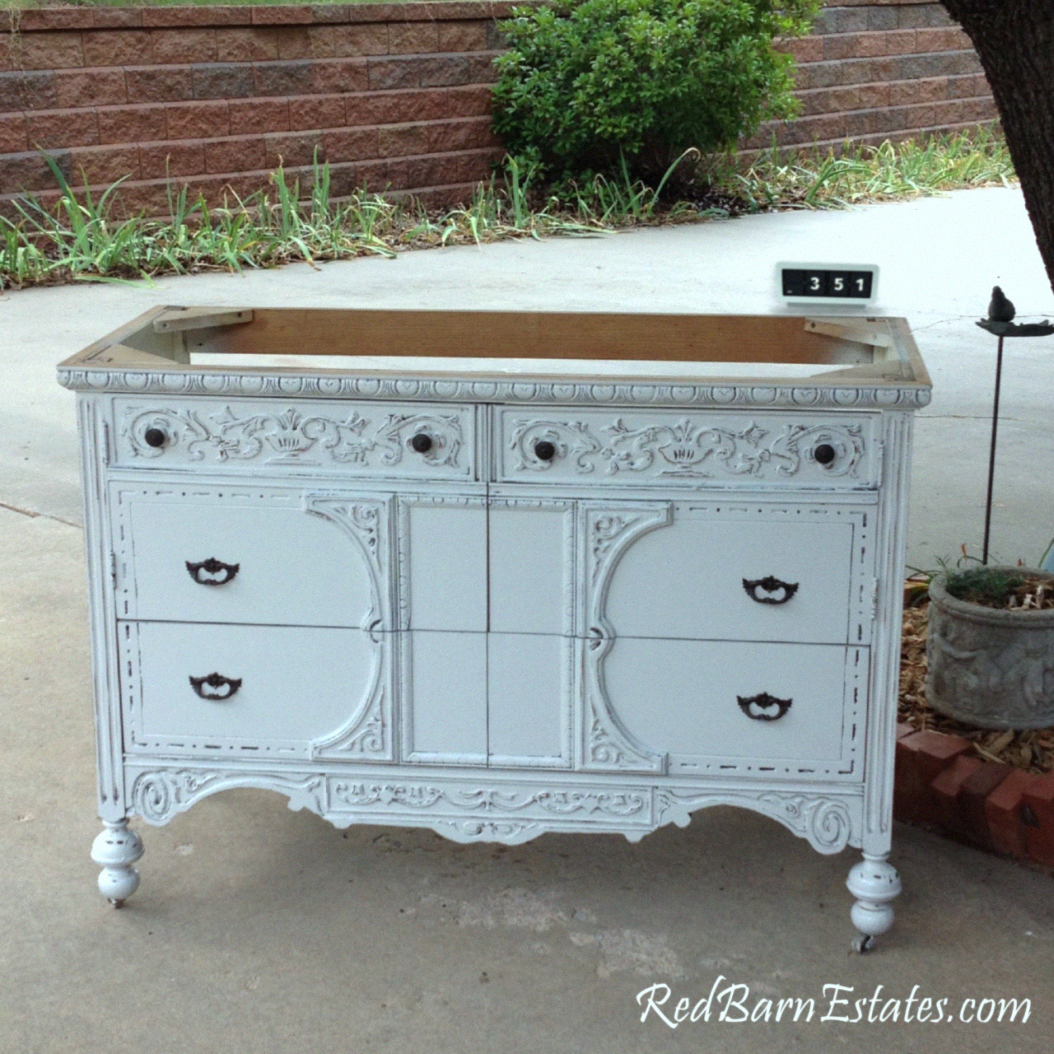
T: 3 h 51 min
